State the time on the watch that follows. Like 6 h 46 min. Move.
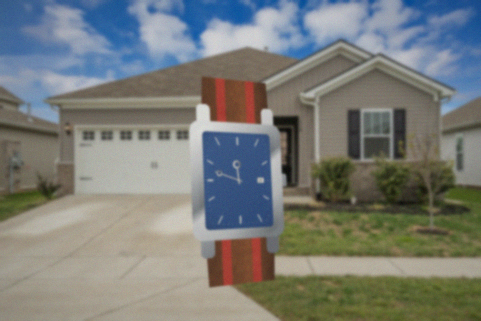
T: 11 h 48 min
